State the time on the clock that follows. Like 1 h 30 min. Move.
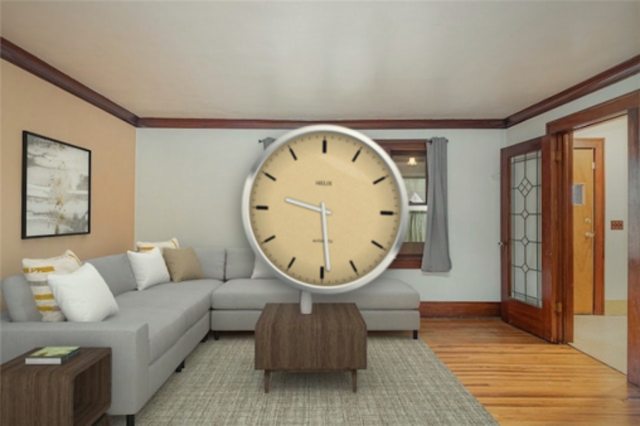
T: 9 h 29 min
